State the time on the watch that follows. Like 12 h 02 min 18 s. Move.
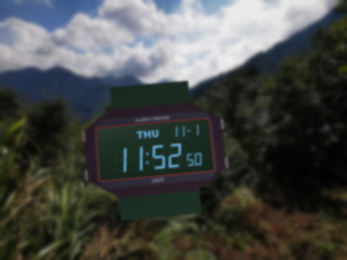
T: 11 h 52 min 50 s
